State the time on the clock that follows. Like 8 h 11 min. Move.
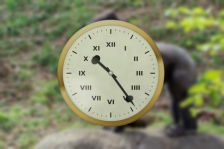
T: 10 h 24 min
